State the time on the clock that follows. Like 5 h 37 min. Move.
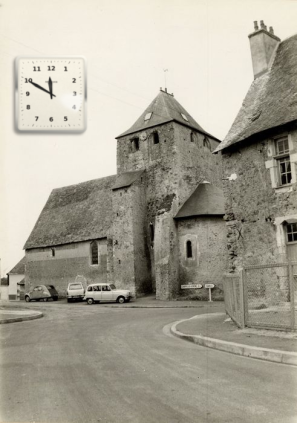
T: 11 h 50 min
